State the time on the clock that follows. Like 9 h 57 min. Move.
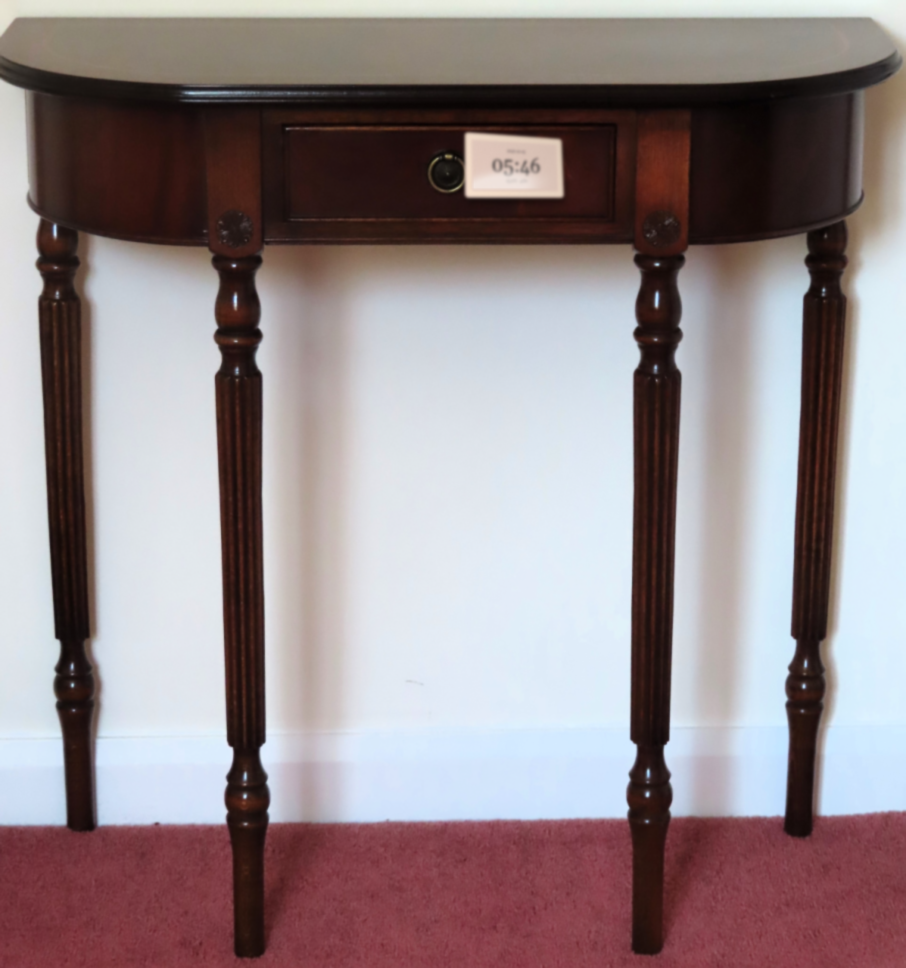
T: 5 h 46 min
